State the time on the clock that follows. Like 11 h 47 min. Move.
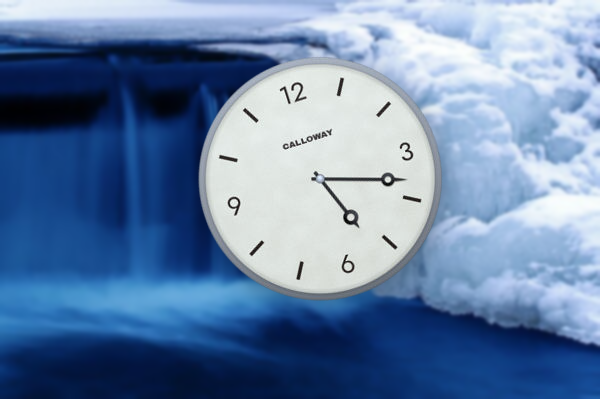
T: 5 h 18 min
